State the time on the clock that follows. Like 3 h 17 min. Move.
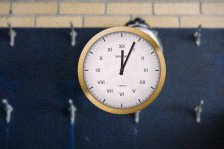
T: 12 h 04 min
